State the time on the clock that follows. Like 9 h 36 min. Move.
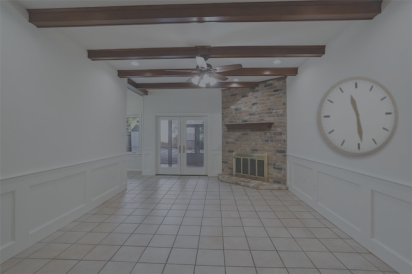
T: 11 h 29 min
